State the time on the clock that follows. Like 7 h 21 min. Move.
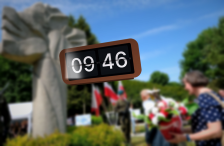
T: 9 h 46 min
